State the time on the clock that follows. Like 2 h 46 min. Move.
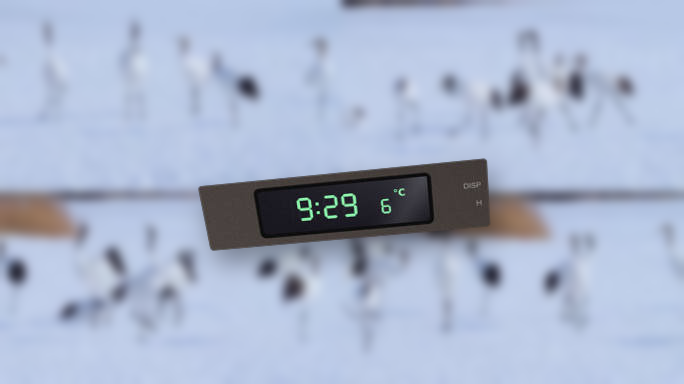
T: 9 h 29 min
